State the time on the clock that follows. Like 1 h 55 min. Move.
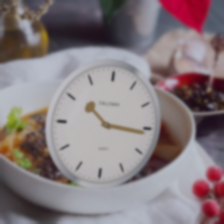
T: 10 h 16 min
